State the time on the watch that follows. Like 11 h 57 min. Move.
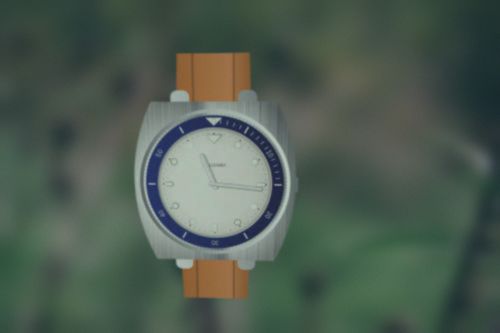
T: 11 h 16 min
